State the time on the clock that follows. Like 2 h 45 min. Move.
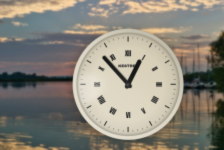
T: 12 h 53 min
